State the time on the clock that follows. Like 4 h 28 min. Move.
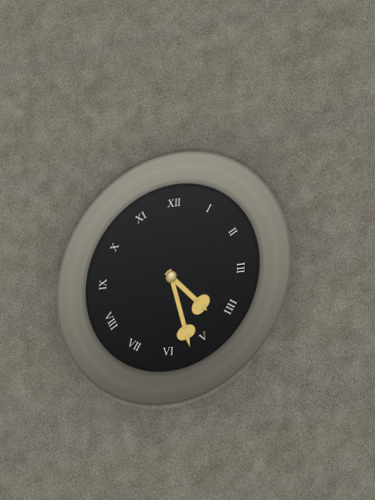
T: 4 h 27 min
